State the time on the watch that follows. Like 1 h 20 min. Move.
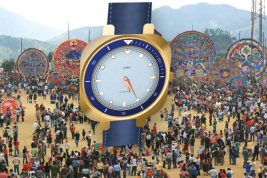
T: 5 h 25 min
